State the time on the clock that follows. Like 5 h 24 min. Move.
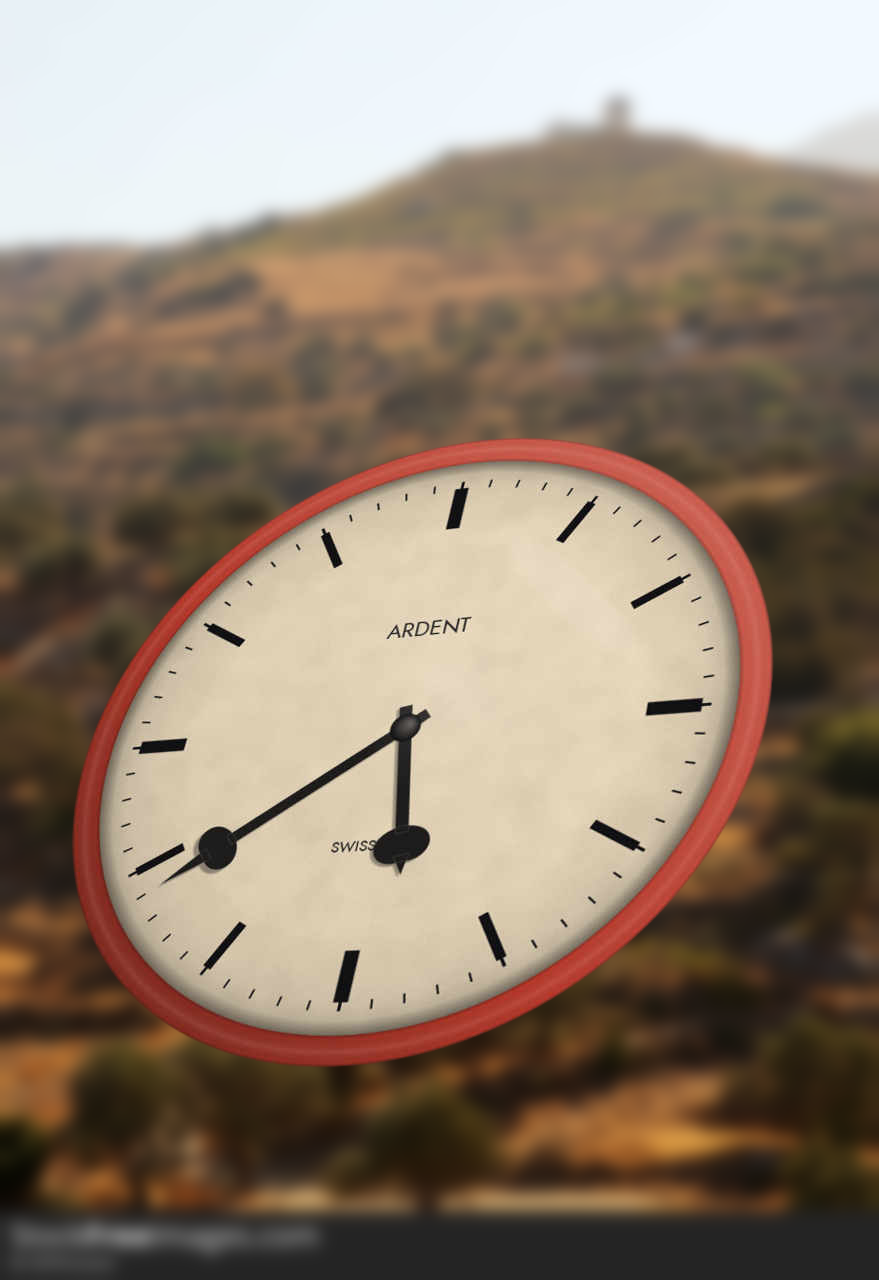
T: 5 h 39 min
